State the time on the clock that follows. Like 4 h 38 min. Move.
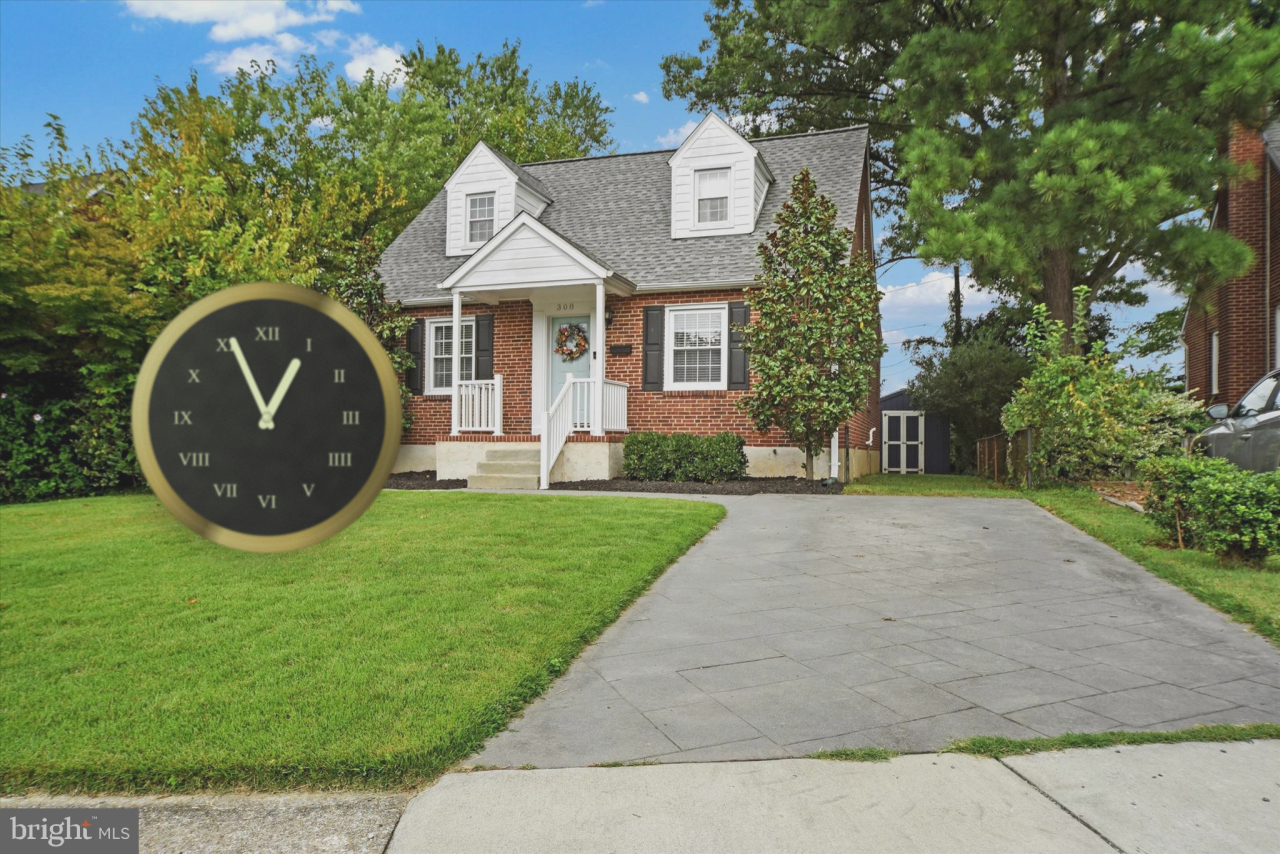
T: 12 h 56 min
